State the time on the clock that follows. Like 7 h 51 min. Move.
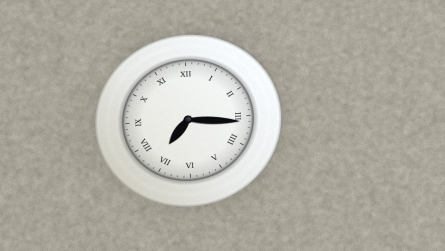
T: 7 h 16 min
